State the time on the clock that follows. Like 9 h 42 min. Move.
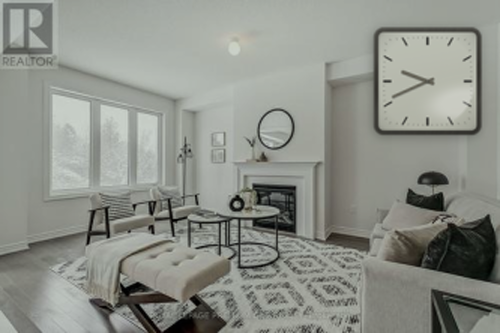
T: 9 h 41 min
